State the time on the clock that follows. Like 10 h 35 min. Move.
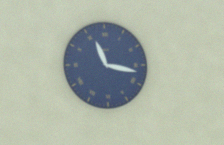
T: 11 h 17 min
